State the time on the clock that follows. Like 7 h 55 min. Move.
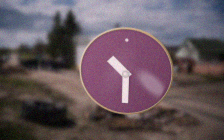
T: 10 h 30 min
